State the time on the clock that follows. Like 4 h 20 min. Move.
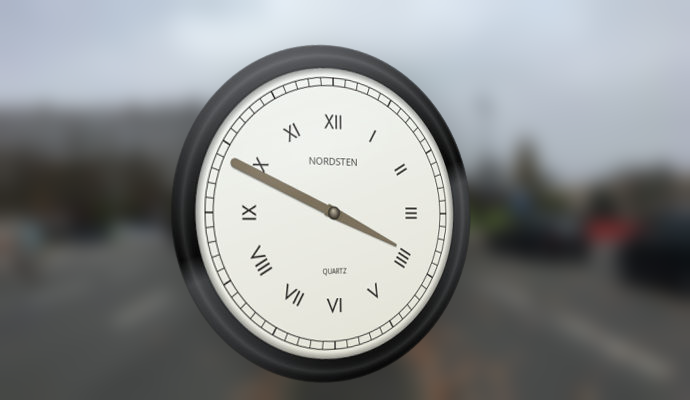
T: 3 h 49 min
